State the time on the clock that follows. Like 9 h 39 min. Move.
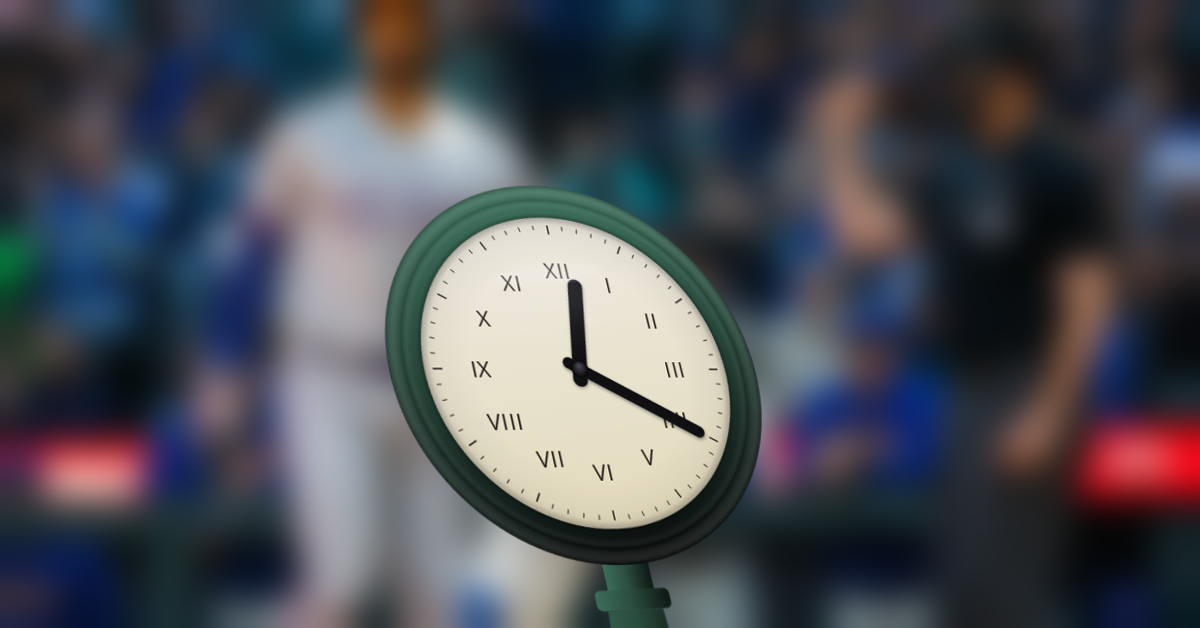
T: 12 h 20 min
